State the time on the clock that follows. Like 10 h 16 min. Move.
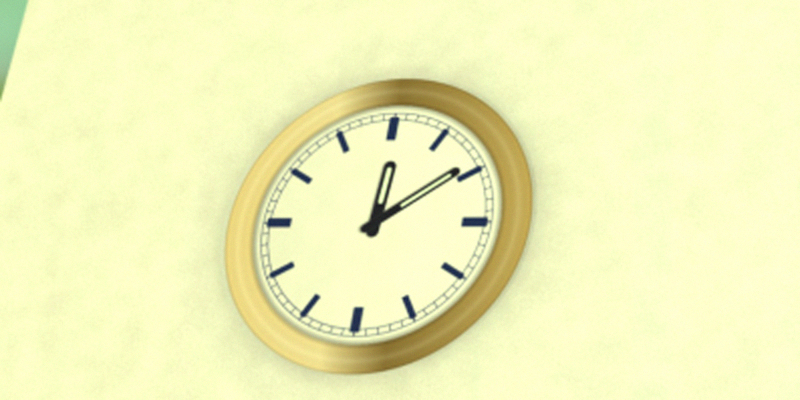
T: 12 h 09 min
